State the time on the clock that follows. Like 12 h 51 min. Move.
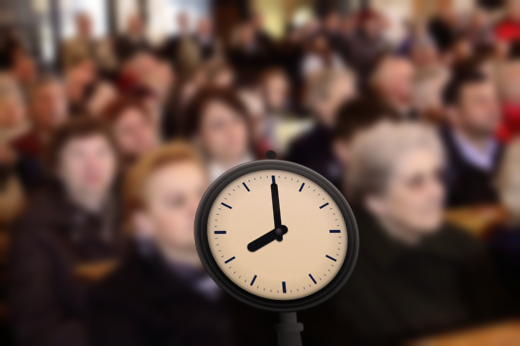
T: 8 h 00 min
